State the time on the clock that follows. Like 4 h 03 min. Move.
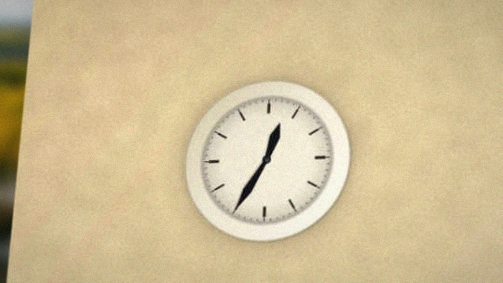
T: 12 h 35 min
